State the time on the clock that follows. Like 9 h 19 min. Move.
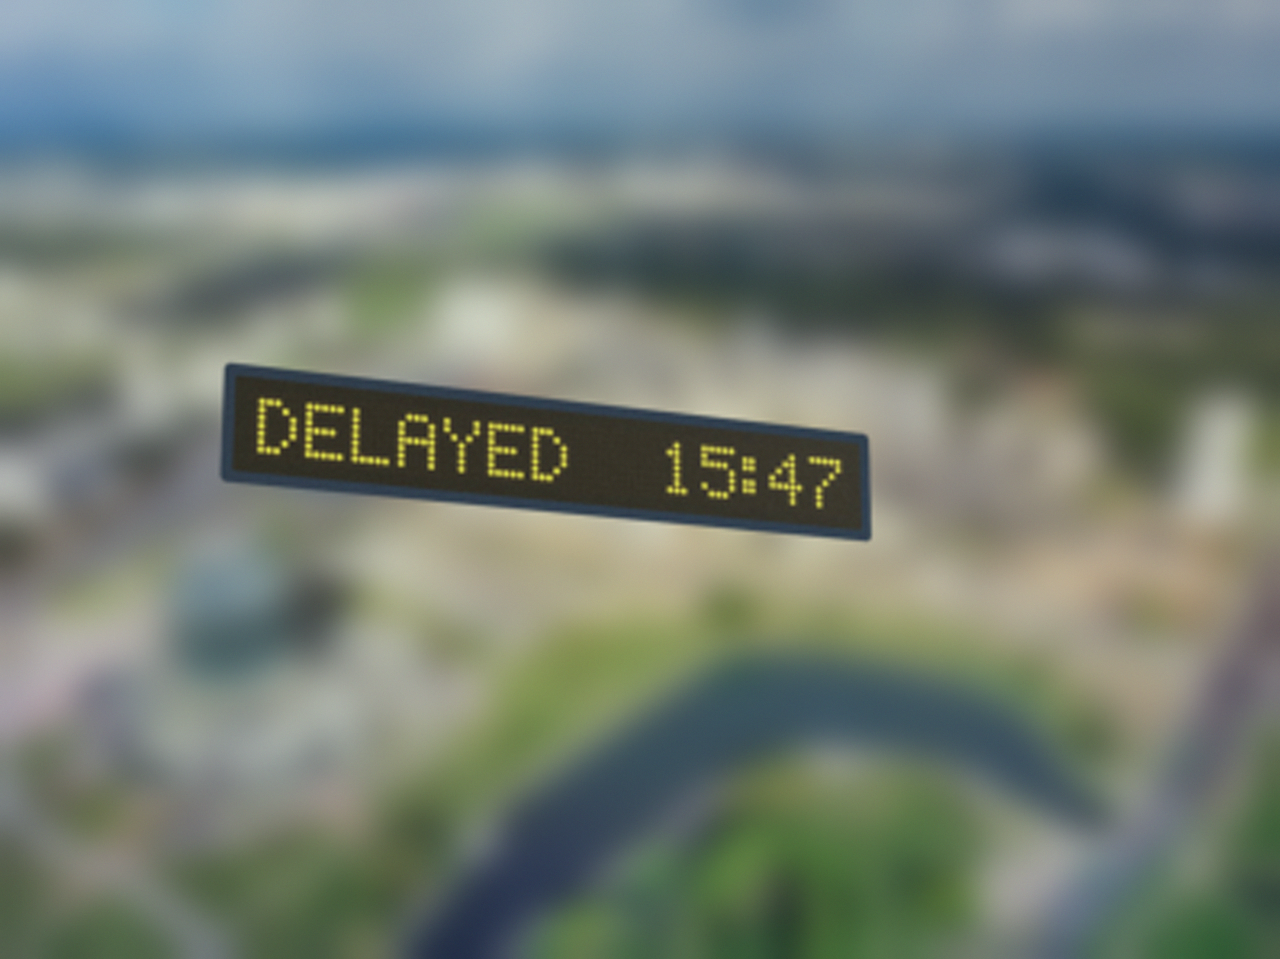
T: 15 h 47 min
